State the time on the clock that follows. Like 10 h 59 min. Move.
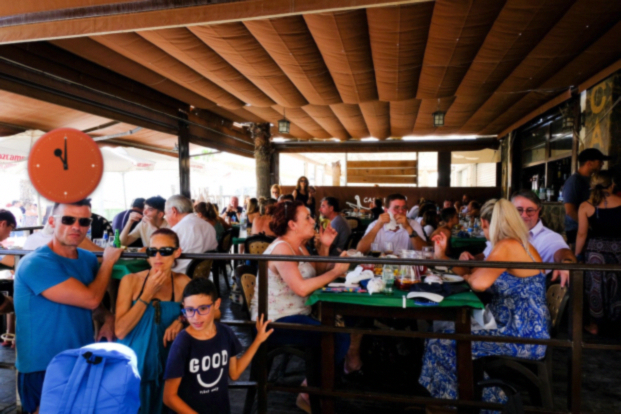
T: 11 h 00 min
